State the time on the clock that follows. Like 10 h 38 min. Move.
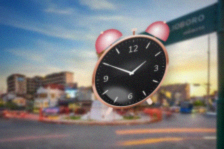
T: 1 h 50 min
